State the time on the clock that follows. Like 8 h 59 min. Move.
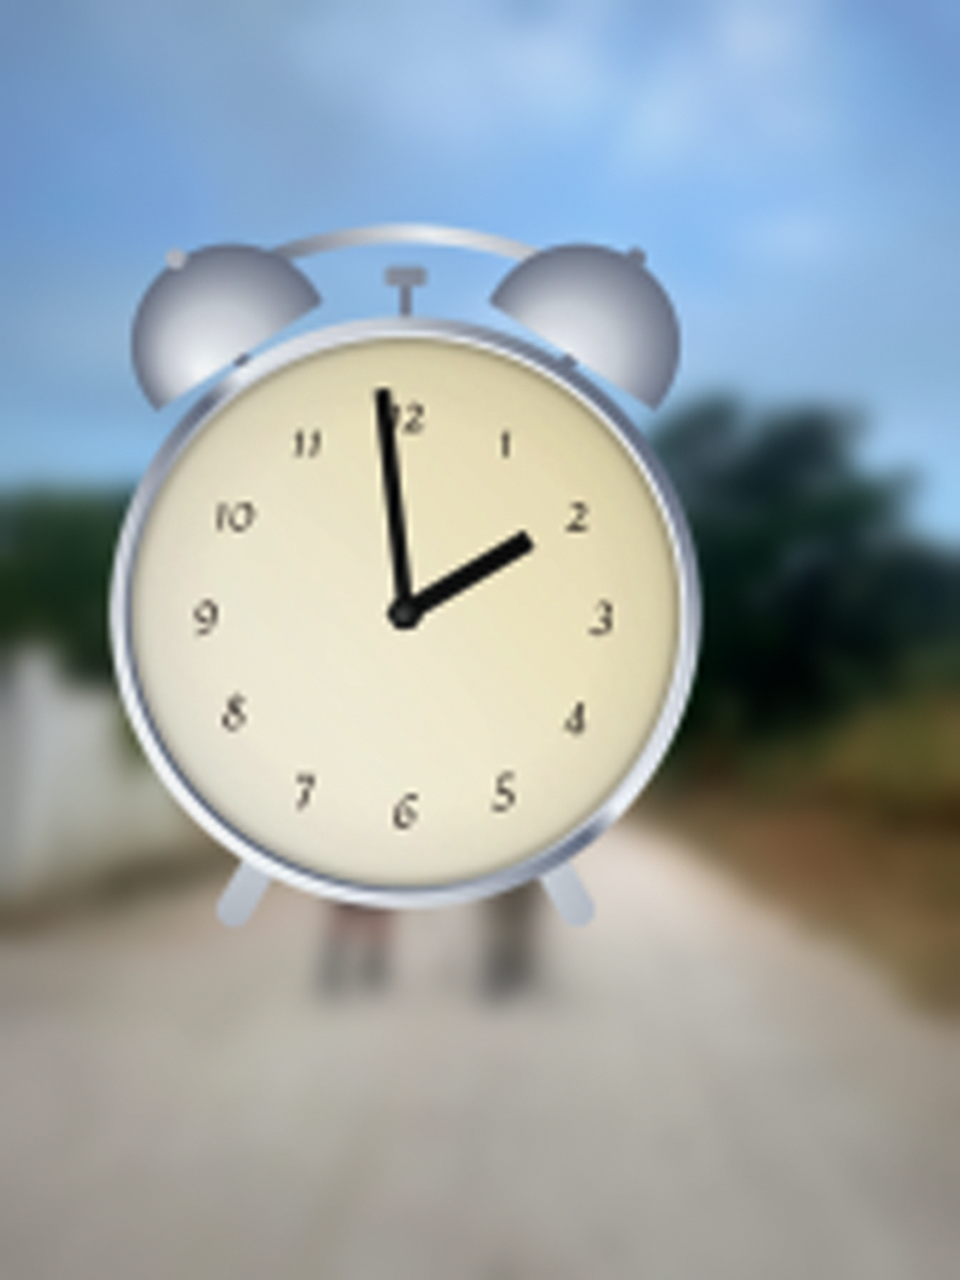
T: 1 h 59 min
